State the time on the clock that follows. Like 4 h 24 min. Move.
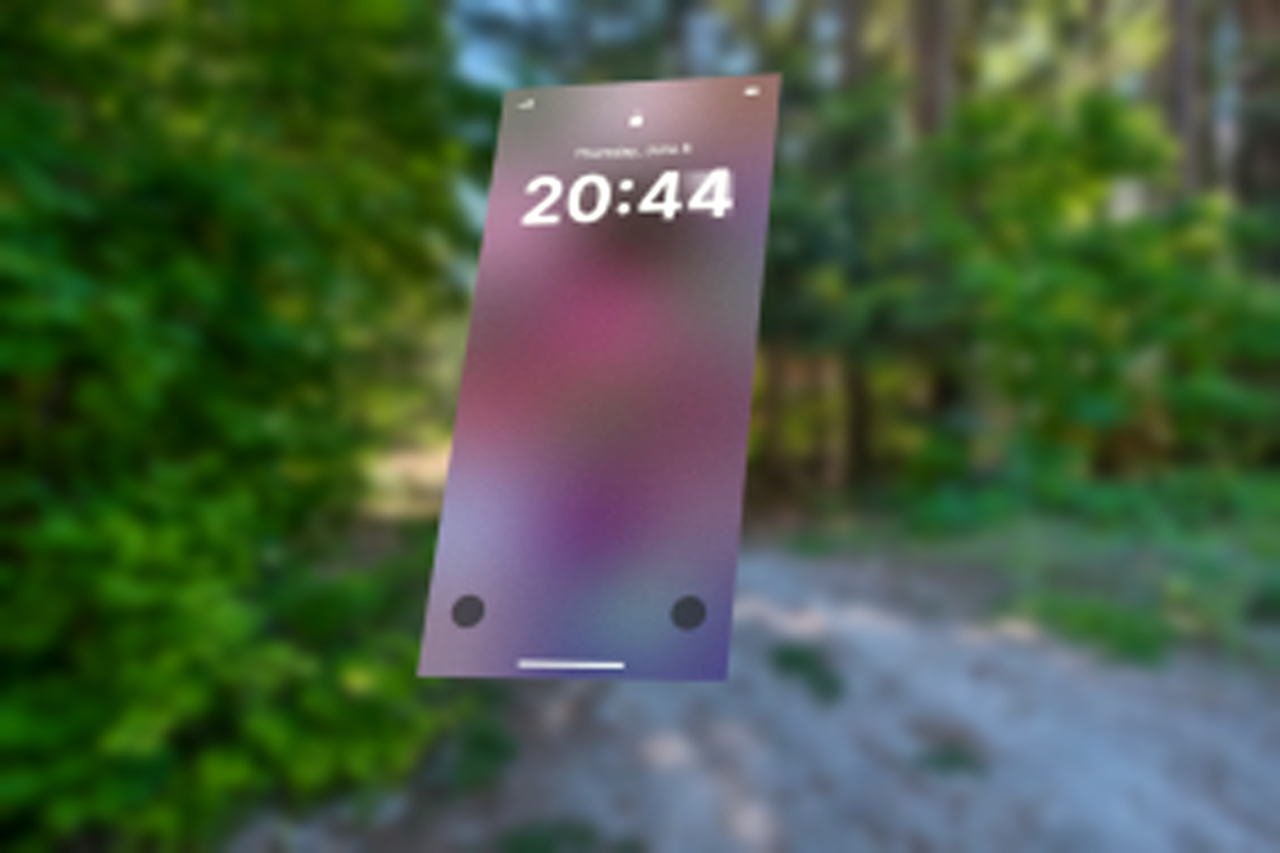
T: 20 h 44 min
